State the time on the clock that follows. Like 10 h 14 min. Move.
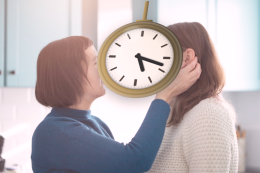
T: 5 h 18 min
